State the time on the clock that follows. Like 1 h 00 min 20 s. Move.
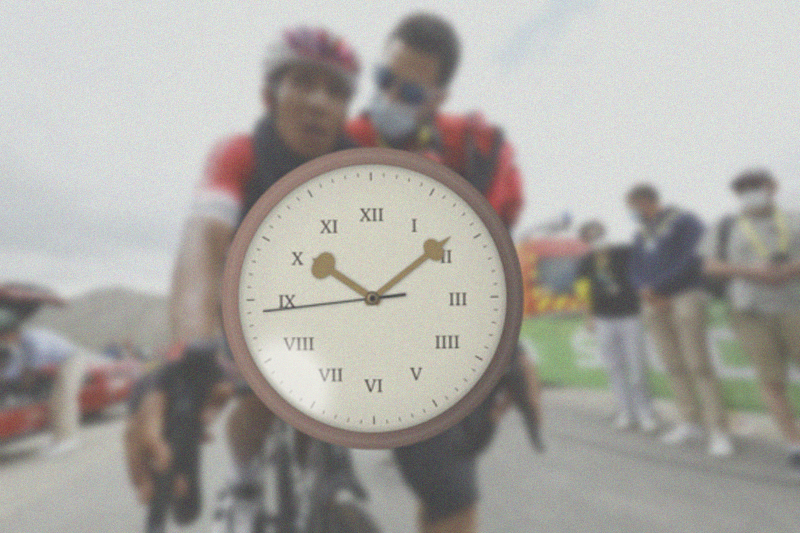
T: 10 h 08 min 44 s
